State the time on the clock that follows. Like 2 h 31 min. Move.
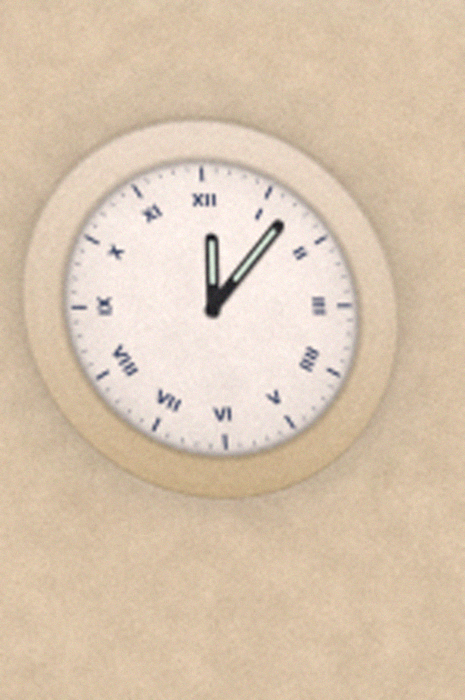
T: 12 h 07 min
